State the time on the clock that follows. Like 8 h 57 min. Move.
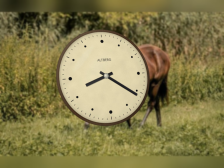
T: 8 h 21 min
